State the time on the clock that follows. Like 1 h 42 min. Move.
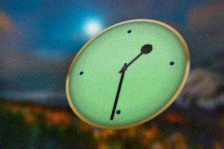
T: 1 h 31 min
